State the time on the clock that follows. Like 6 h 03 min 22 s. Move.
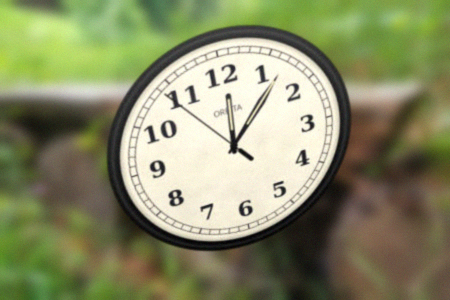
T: 12 h 06 min 54 s
